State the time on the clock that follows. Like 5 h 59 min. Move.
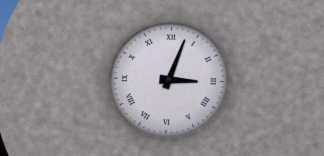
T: 3 h 03 min
